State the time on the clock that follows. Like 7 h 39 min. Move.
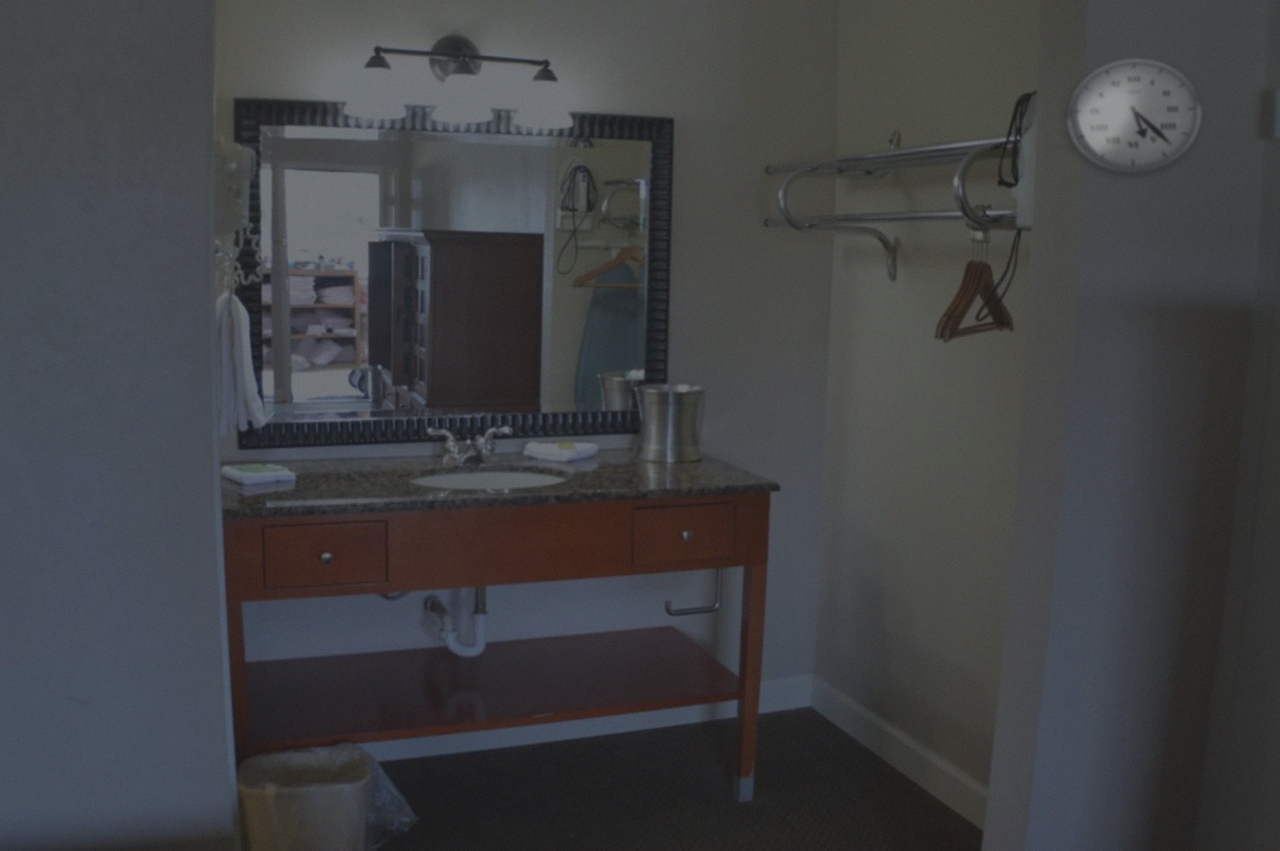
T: 5 h 23 min
